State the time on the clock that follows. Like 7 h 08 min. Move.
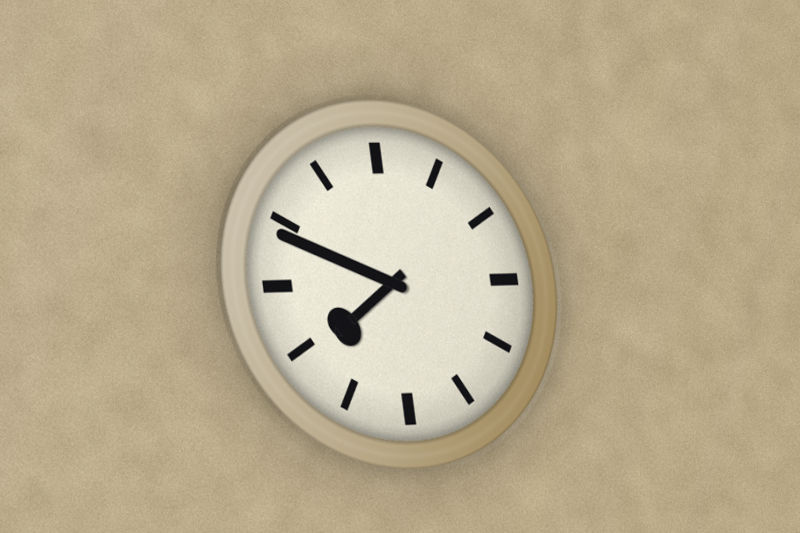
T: 7 h 49 min
